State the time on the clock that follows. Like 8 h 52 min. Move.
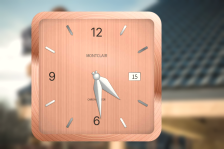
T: 4 h 29 min
